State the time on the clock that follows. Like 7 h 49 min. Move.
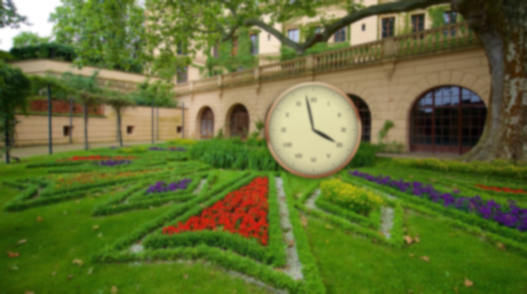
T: 3 h 58 min
